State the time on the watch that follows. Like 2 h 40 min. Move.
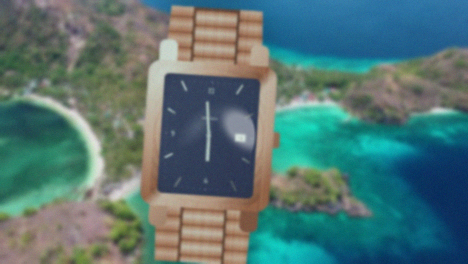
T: 5 h 59 min
